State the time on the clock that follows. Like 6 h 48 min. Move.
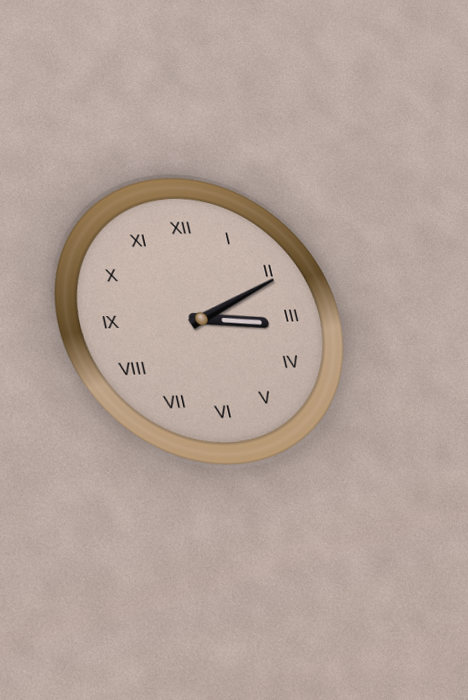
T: 3 h 11 min
